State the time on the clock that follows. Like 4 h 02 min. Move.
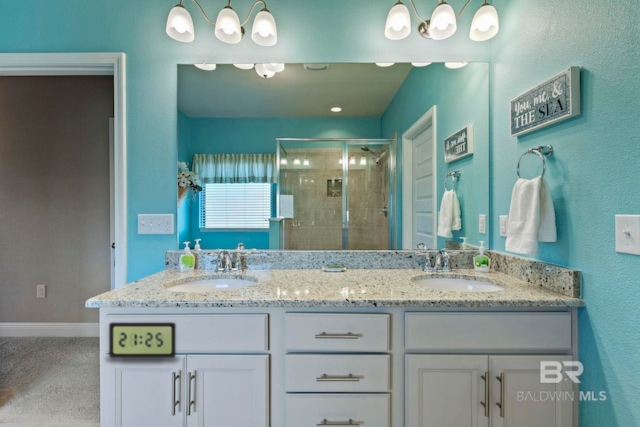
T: 21 h 25 min
